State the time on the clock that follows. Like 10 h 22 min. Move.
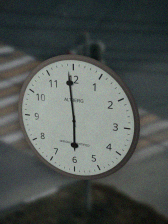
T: 5 h 59 min
